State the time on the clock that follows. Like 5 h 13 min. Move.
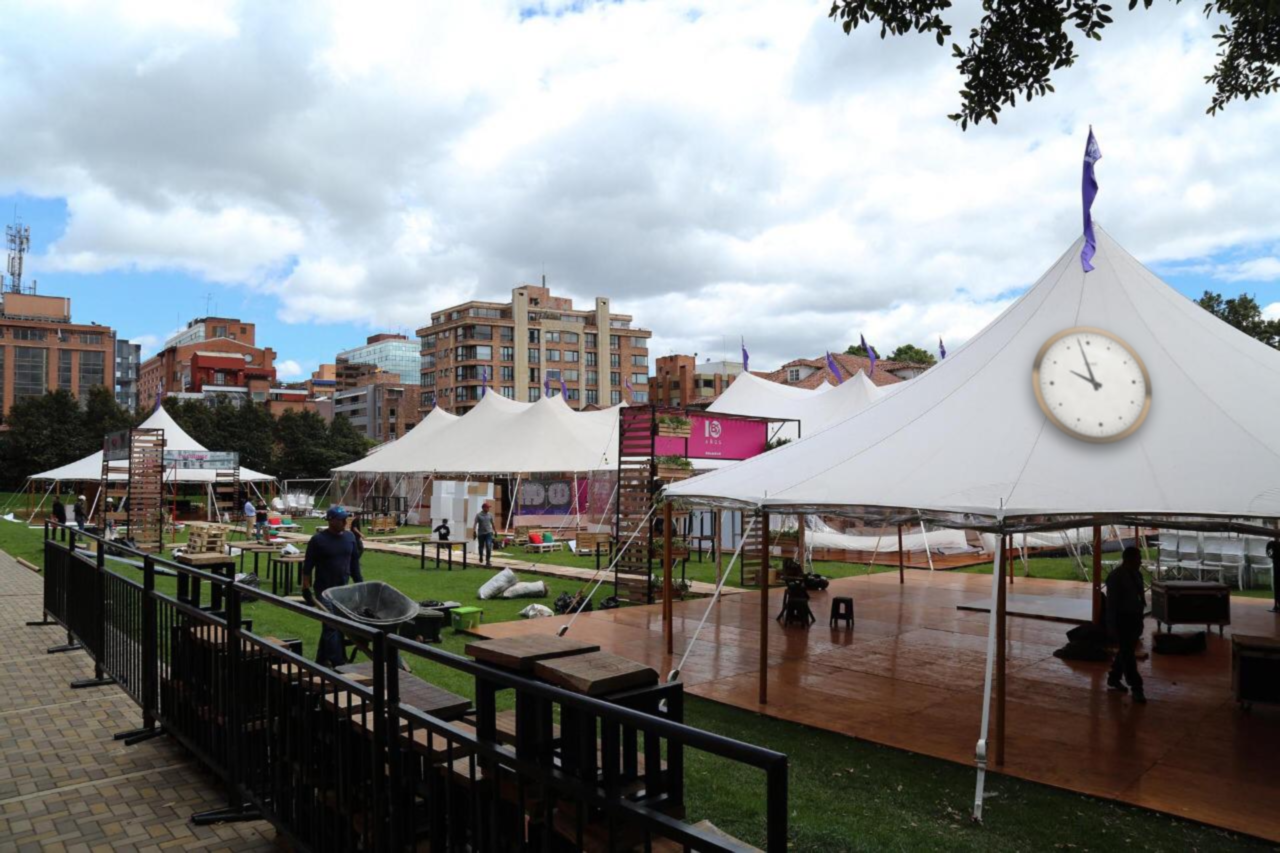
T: 9 h 58 min
